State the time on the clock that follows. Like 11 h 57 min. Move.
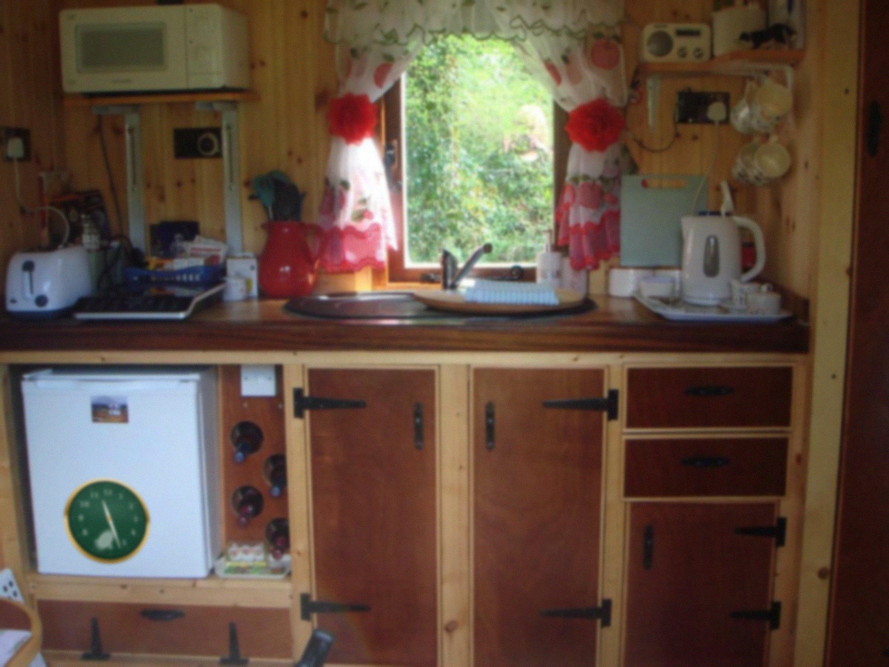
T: 11 h 27 min
